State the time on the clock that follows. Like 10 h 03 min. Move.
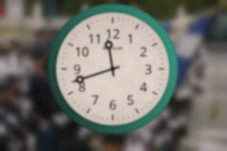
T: 11 h 42 min
